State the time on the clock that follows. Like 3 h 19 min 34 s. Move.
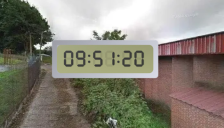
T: 9 h 51 min 20 s
